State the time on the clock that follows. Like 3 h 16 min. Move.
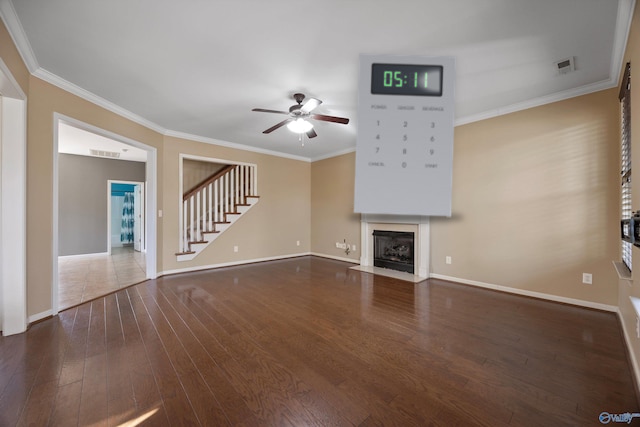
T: 5 h 11 min
